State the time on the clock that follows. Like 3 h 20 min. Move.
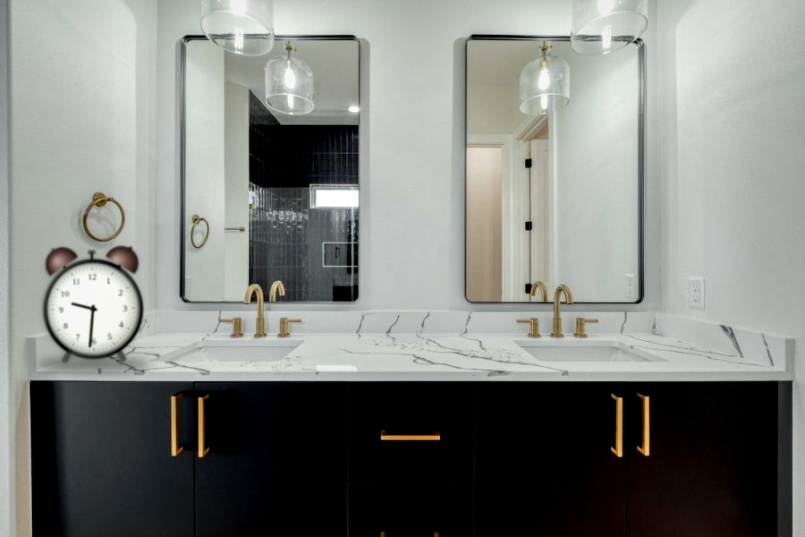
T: 9 h 31 min
